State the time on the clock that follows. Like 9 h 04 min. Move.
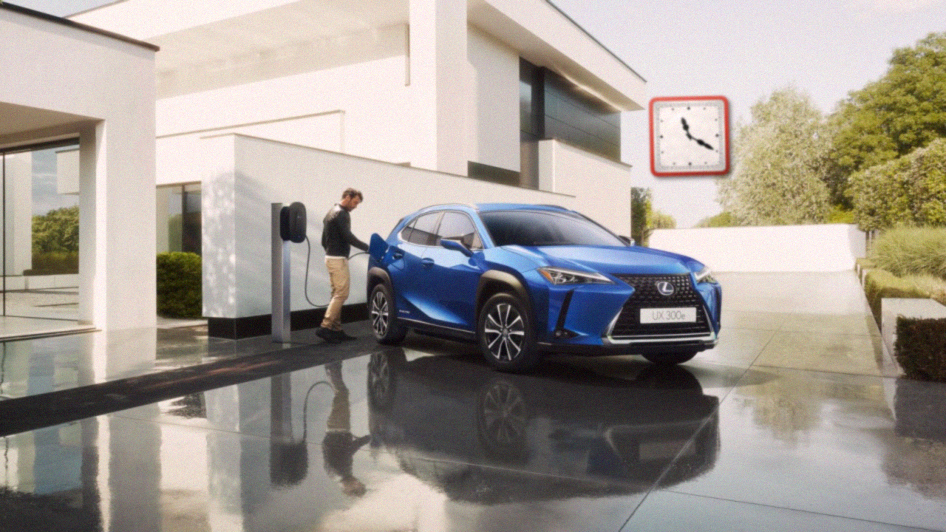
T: 11 h 20 min
